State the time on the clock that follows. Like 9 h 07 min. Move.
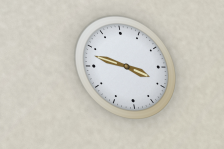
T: 3 h 48 min
